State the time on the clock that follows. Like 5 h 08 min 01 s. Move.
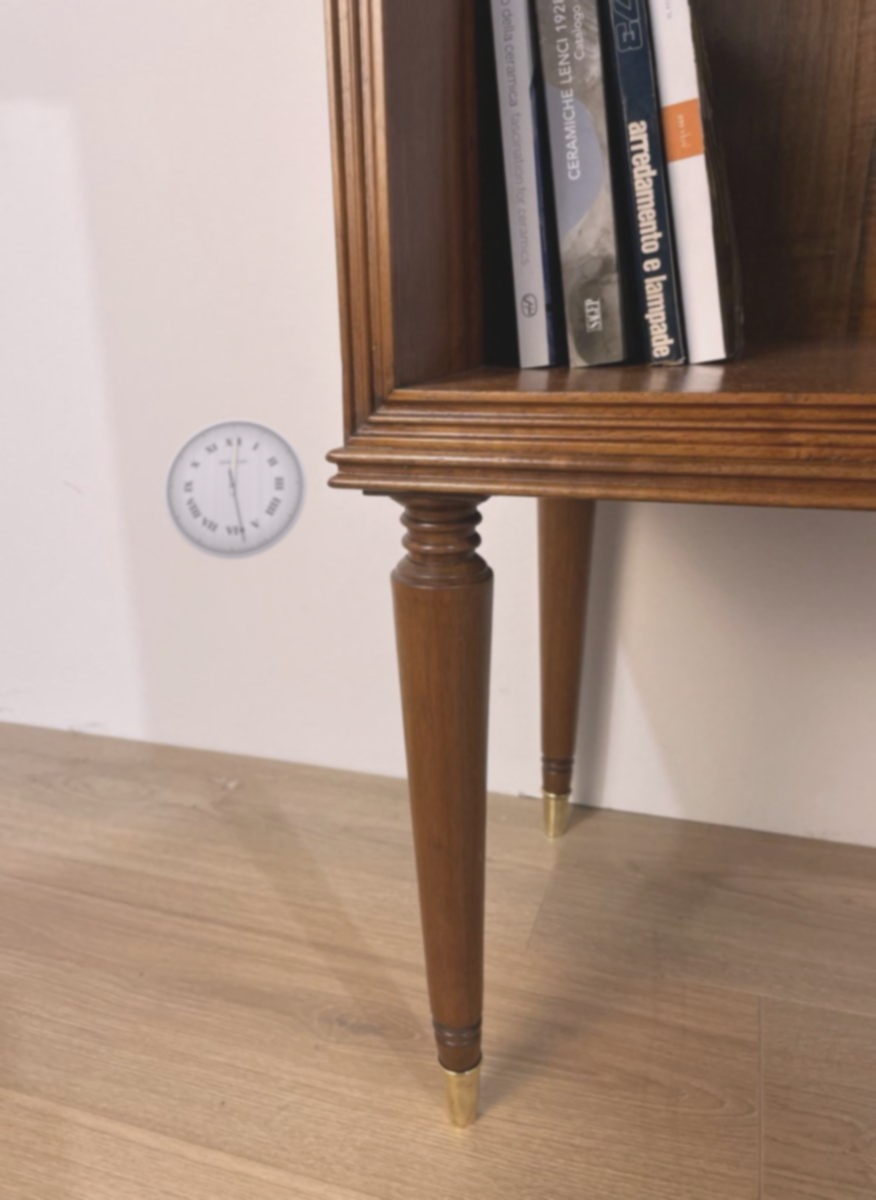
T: 12 h 00 min 28 s
